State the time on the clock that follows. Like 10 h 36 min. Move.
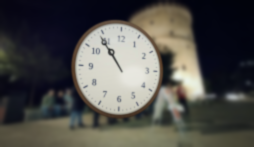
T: 10 h 54 min
